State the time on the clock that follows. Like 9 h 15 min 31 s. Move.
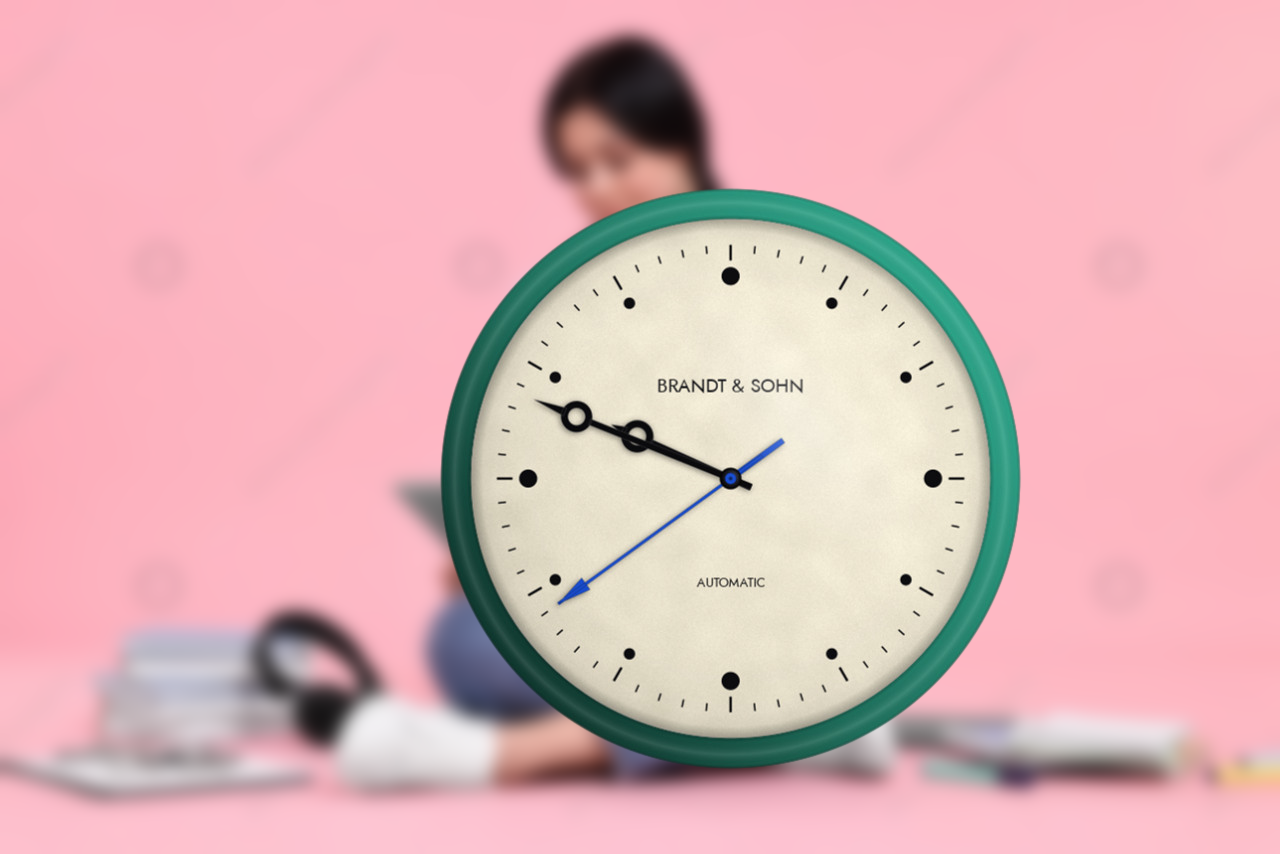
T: 9 h 48 min 39 s
